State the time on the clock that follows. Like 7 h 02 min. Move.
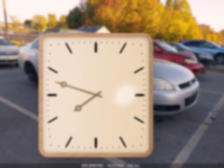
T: 7 h 48 min
